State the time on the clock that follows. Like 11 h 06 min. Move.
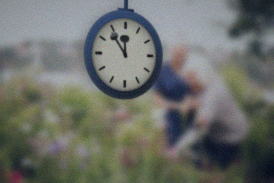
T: 11 h 54 min
